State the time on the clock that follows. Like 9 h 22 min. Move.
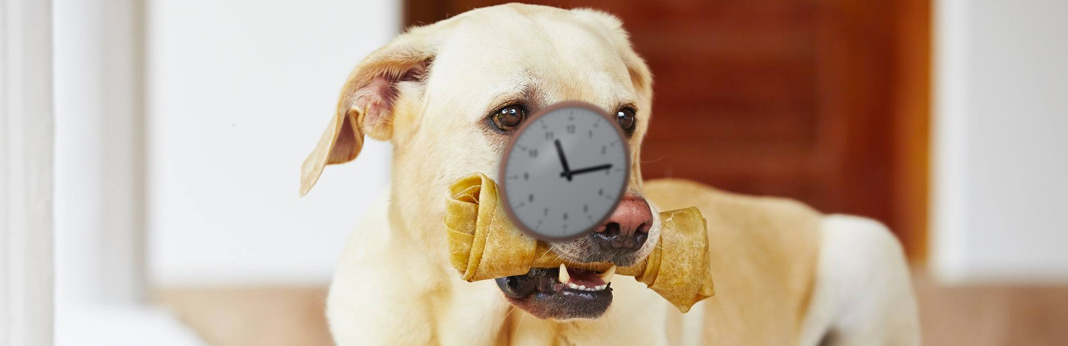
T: 11 h 14 min
